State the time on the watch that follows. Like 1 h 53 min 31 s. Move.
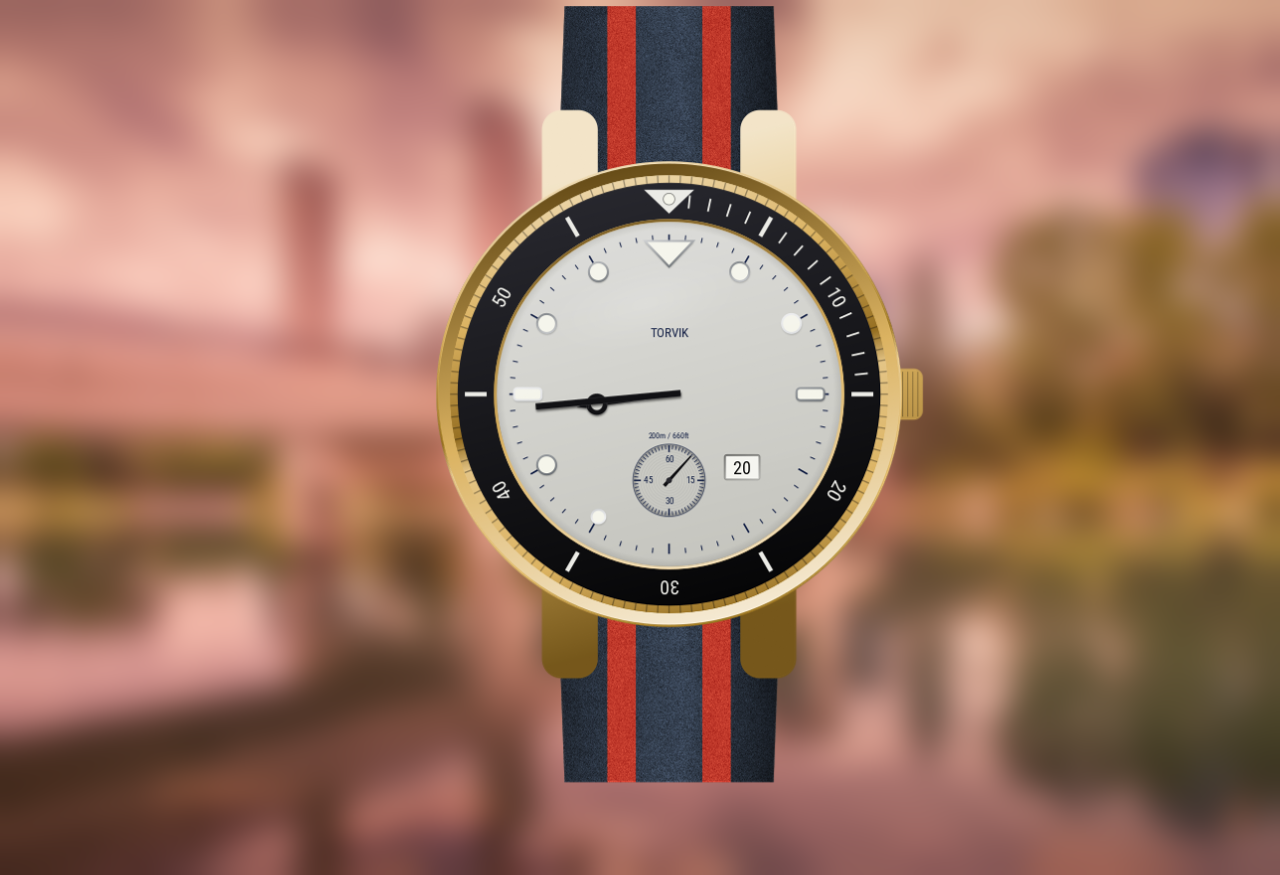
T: 8 h 44 min 07 s
